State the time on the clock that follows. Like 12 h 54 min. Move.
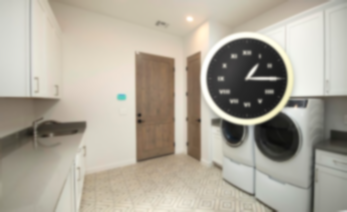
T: 1 h 15 min
